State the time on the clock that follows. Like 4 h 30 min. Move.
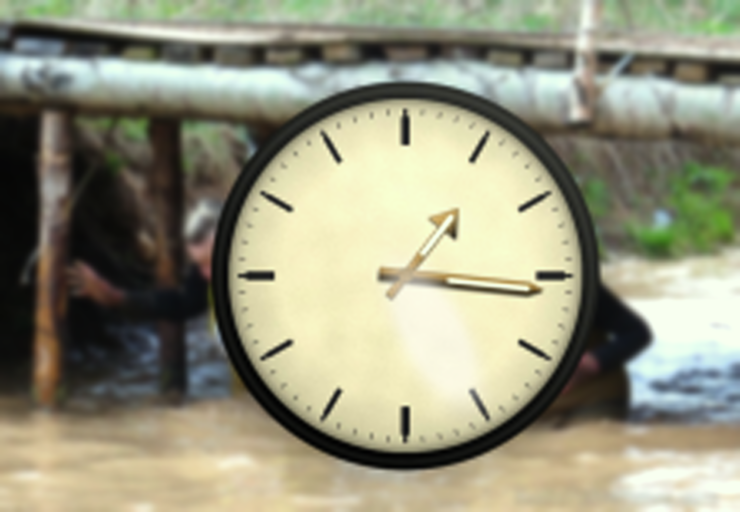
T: 1 h 16 min
